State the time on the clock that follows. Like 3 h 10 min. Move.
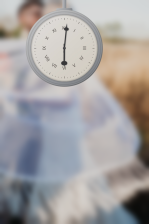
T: 6 h 01 min
